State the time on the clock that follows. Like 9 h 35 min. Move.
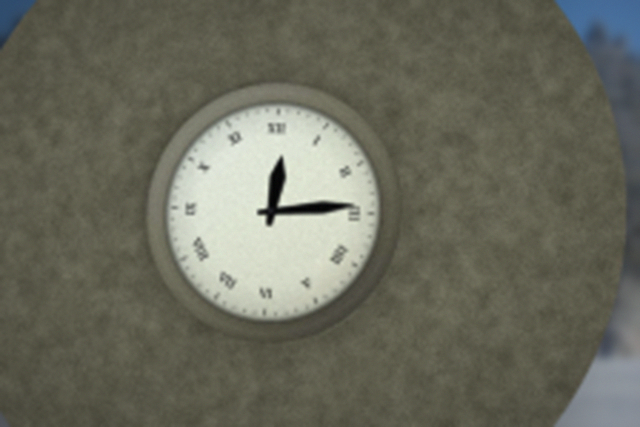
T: 12 h 14 min
